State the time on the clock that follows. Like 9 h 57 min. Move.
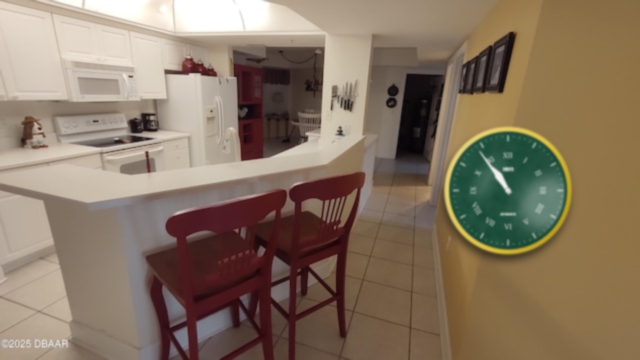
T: 10 h 54 min
